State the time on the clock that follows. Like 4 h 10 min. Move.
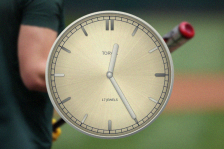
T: 12 h 25 min
